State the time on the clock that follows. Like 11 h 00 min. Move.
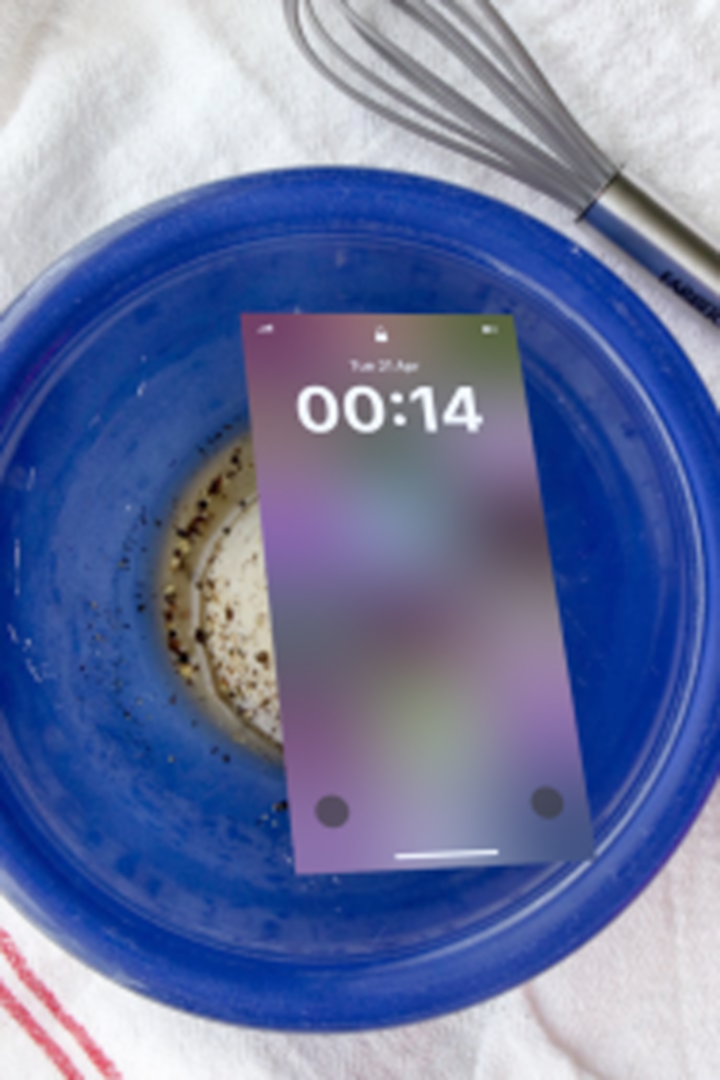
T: 0 h 14 min
